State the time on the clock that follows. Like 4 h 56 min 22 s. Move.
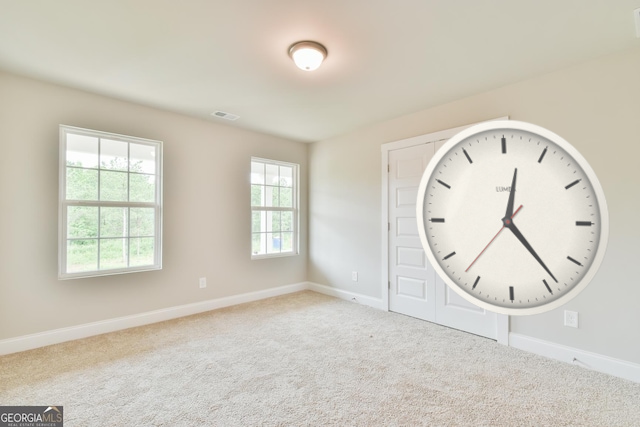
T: 12 h 23 min 37 s
